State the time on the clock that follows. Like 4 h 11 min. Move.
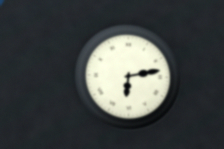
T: 6 h 13 min
